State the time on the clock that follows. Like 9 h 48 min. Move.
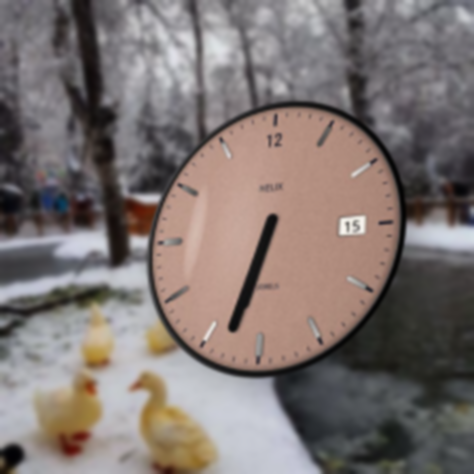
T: 6 h 33 min
